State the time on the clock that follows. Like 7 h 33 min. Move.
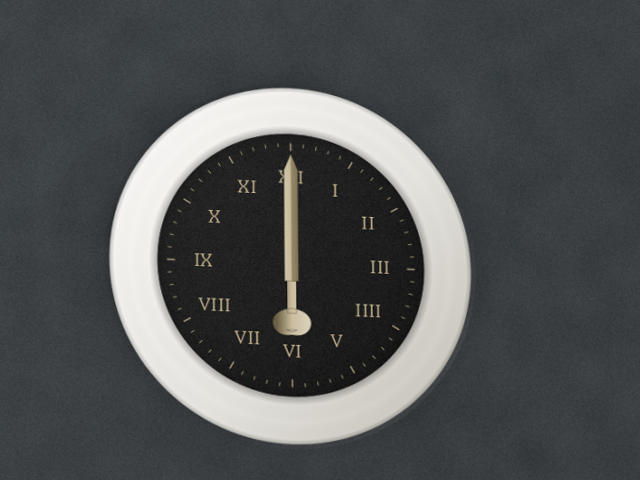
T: 6 h 00 min
